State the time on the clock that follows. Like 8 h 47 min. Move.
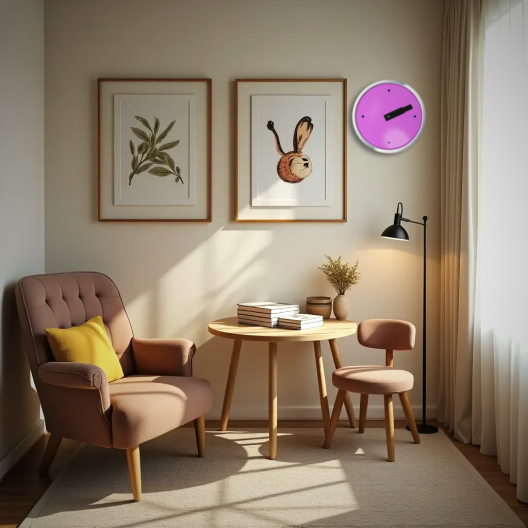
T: 2 h 11 min
